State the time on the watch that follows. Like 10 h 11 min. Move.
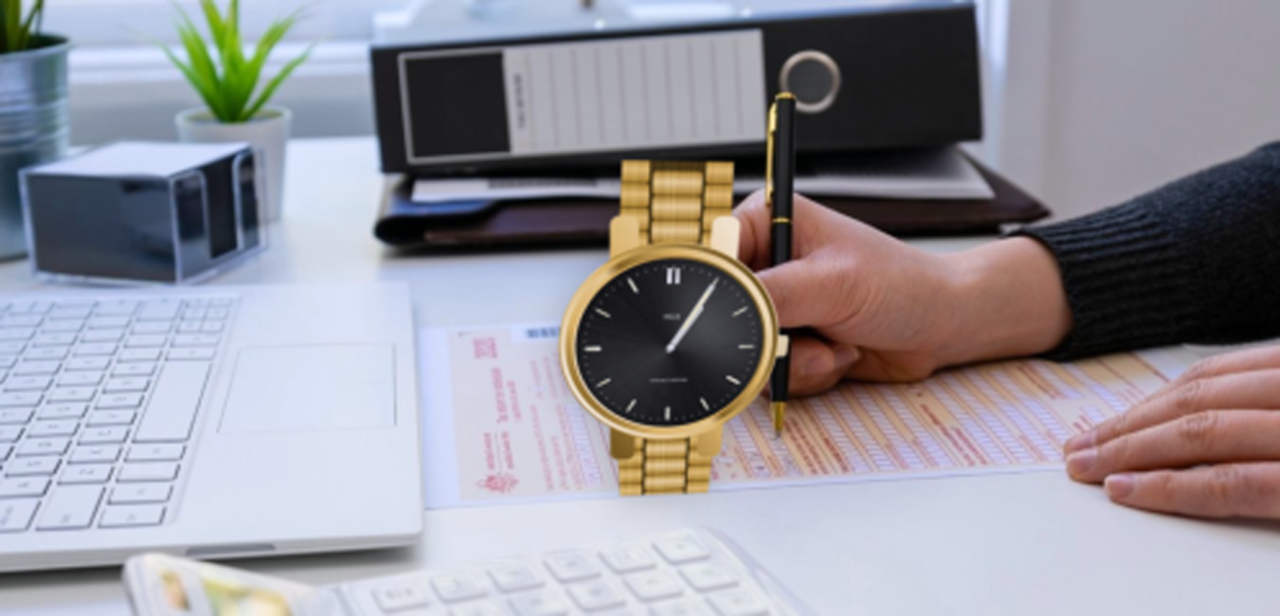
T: 1 h 05 min
